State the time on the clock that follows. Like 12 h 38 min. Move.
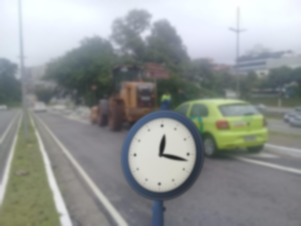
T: 12 h 17 min
